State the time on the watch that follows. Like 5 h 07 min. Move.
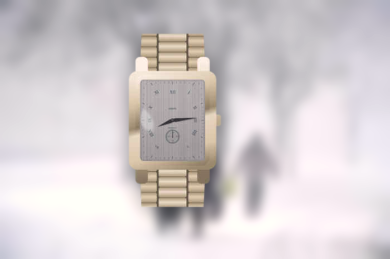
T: 8 h 14 min
